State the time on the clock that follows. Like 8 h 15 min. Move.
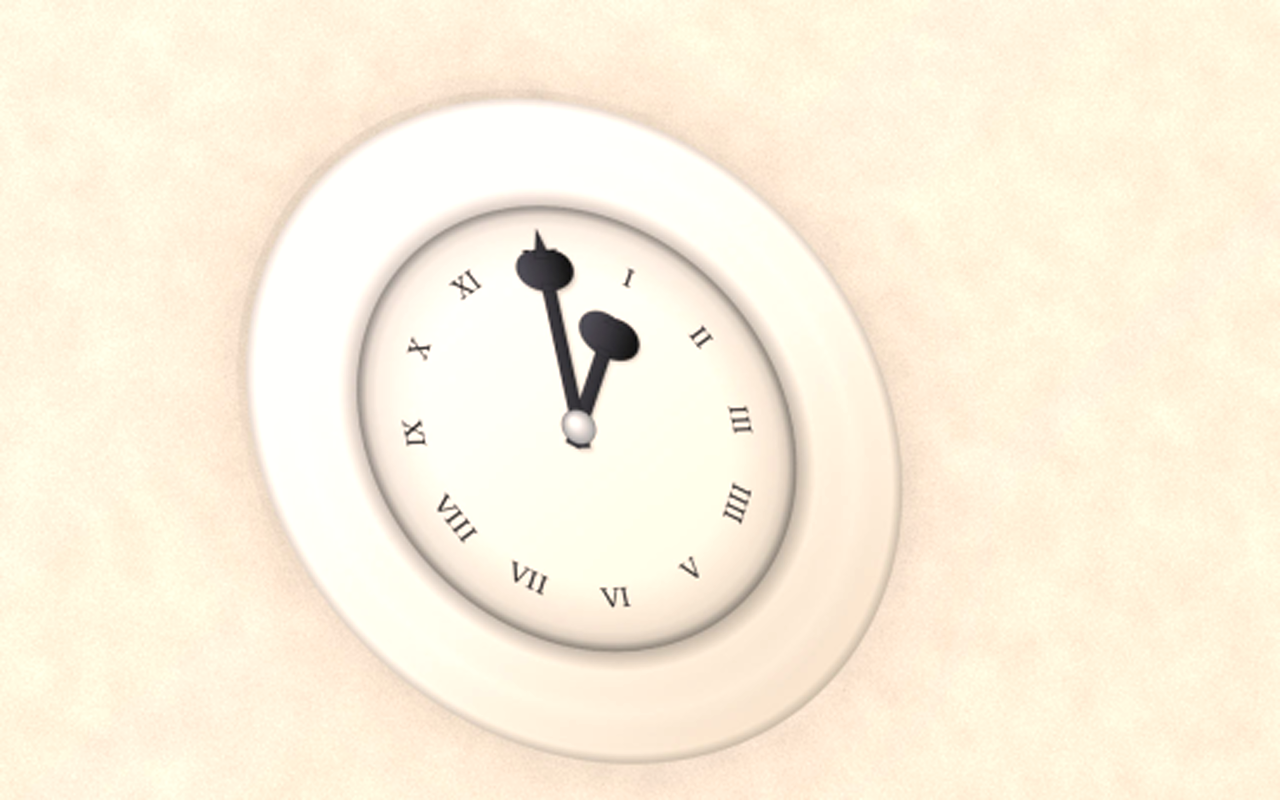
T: 1 h 00 min
